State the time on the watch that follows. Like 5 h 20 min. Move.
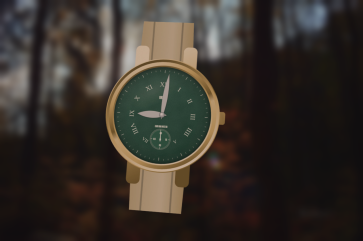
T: 9 h 01 min
